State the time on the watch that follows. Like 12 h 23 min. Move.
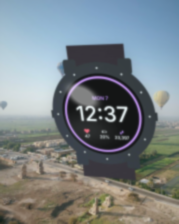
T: 12 h 37 min
